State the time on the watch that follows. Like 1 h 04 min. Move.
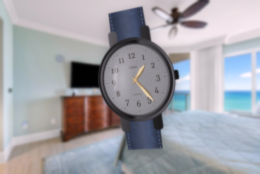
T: 1 h 24 min
